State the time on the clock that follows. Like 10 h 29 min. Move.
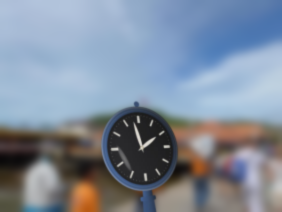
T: 1 h 58 min
